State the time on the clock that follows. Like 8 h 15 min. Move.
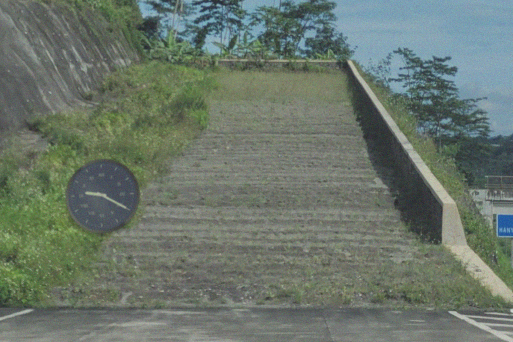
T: 9 h 20 min
